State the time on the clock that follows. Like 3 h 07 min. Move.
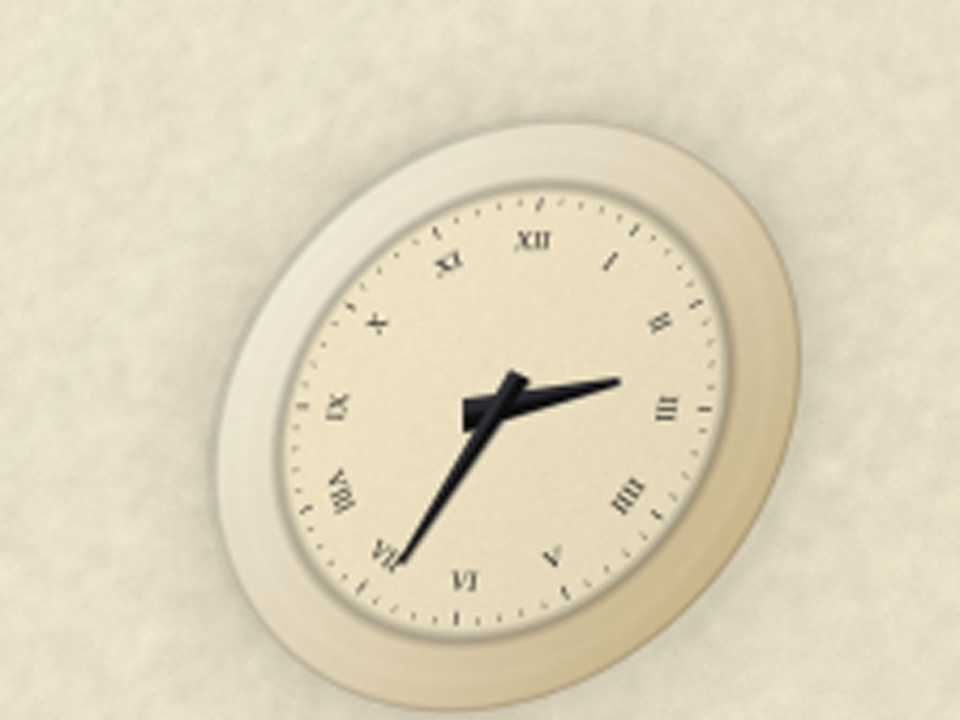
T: 2 h 34 min
